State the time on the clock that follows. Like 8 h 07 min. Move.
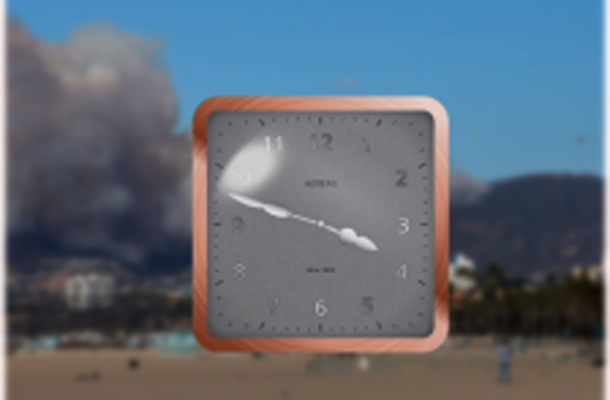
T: 3 h 48 min
